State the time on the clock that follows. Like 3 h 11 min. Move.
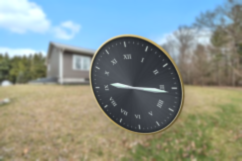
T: 9 h 16 min
